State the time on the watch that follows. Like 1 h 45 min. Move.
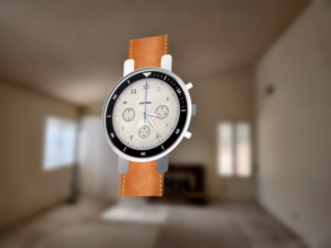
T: 3 h 24 min
